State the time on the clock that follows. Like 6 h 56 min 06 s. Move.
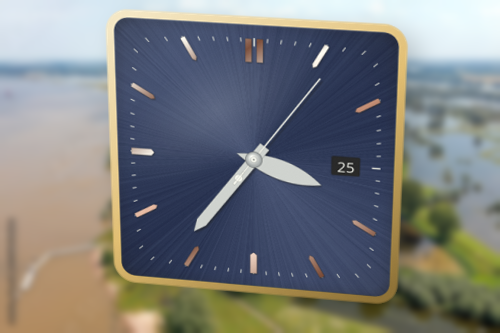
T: 3 h 36 min 06 s
